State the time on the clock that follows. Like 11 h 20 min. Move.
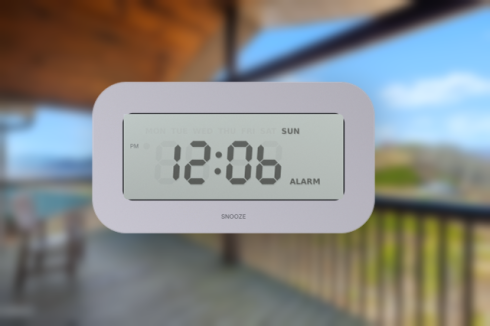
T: 12 h 06 min
